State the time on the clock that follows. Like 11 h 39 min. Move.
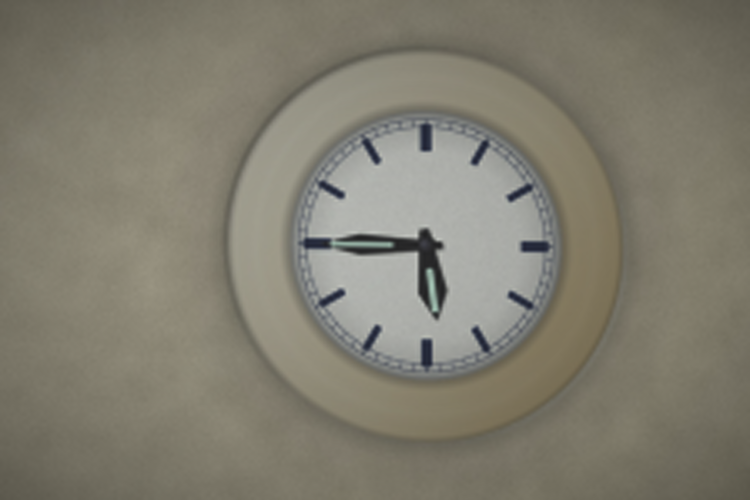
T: 5 h 45 min
